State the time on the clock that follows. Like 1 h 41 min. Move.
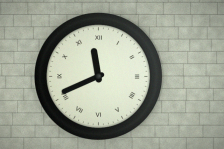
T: 11 h 41 min
